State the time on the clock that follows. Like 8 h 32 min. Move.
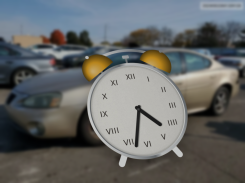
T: 4 h 33 min
